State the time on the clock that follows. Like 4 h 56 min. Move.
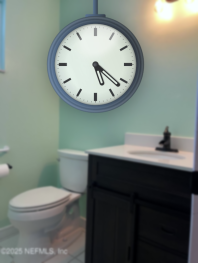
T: 5 h 22 min
